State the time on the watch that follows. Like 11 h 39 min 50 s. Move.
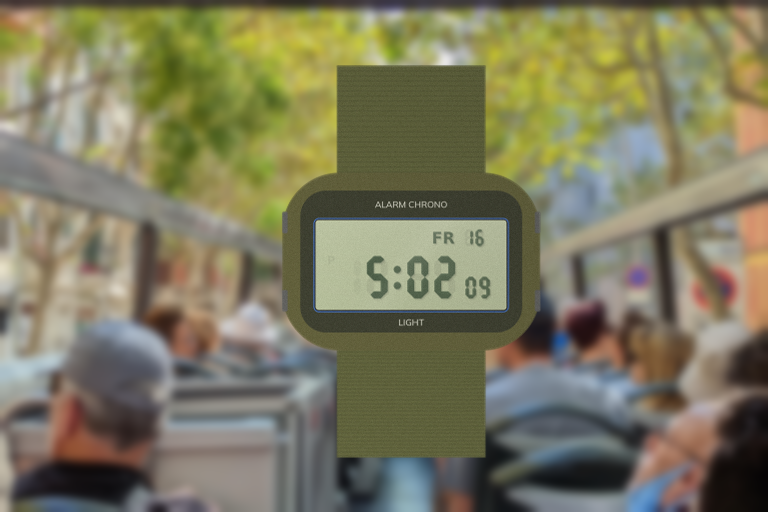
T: 5 h 02 min 09 s
